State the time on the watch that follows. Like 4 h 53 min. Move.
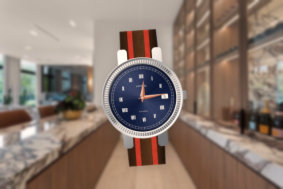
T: 12 h 14 min
